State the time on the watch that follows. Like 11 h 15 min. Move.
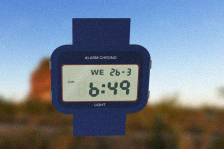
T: 6 h 49 min
